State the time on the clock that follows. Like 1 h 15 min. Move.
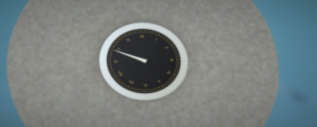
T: 9 h 49 min
